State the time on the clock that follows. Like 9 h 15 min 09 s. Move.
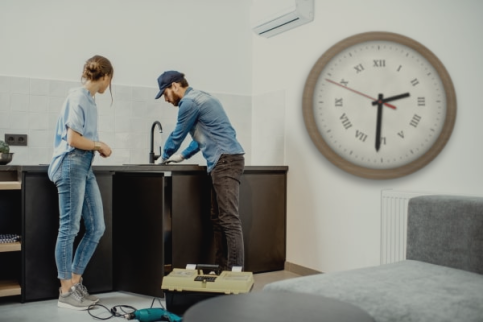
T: 2 h 30 min 49 s
